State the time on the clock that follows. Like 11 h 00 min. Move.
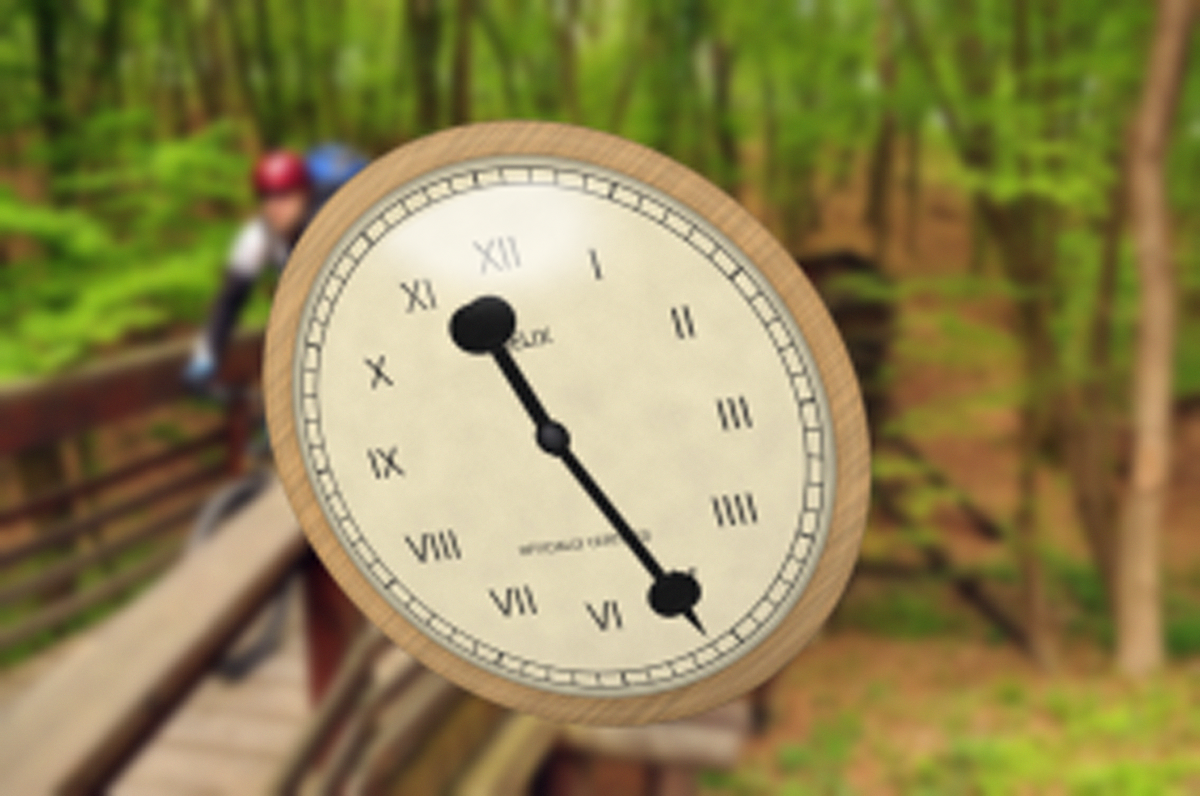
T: 11 h 26 min
